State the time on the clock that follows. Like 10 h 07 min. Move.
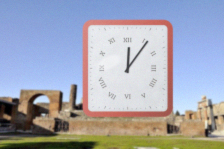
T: 12 h 06 min
